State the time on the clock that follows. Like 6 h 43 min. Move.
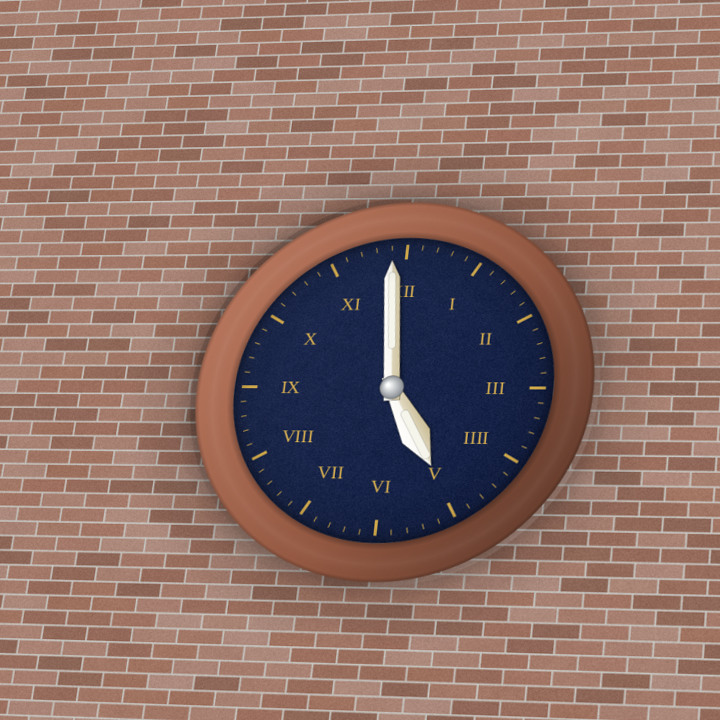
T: 4 h 59 min
